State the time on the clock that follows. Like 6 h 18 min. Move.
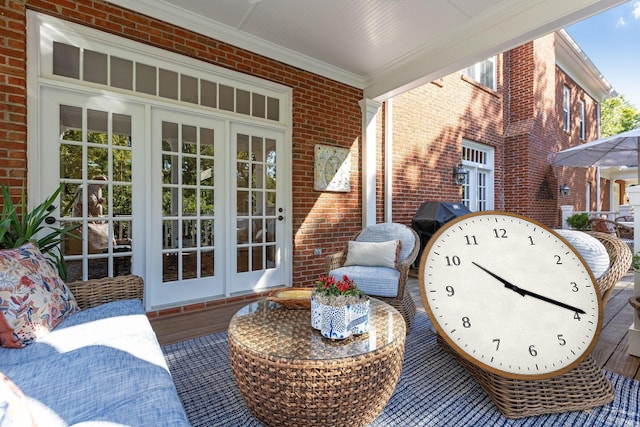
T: 10 h 19 min
